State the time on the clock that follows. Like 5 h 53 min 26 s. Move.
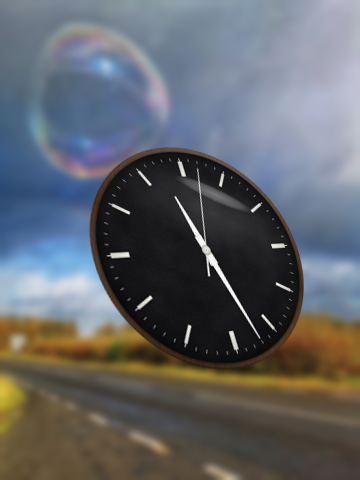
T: 11 h 27 min 02 s
